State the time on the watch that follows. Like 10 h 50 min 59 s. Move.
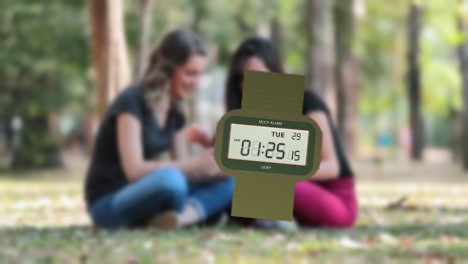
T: 1 h 25 min 15 s
